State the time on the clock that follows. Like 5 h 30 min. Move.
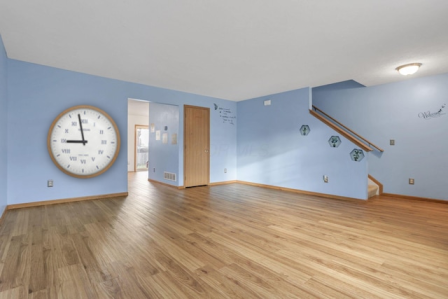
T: 8 h 58 min
